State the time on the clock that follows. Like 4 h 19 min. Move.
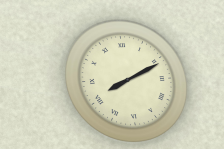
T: 8 h 11 min
